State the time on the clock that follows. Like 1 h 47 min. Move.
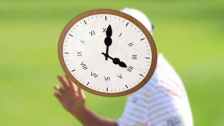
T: 4 h 01 min
